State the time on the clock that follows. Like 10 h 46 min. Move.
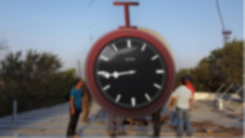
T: 8 h 44 min
